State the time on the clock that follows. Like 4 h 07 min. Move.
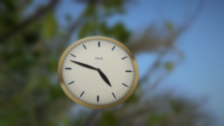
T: 4 h 48 min
